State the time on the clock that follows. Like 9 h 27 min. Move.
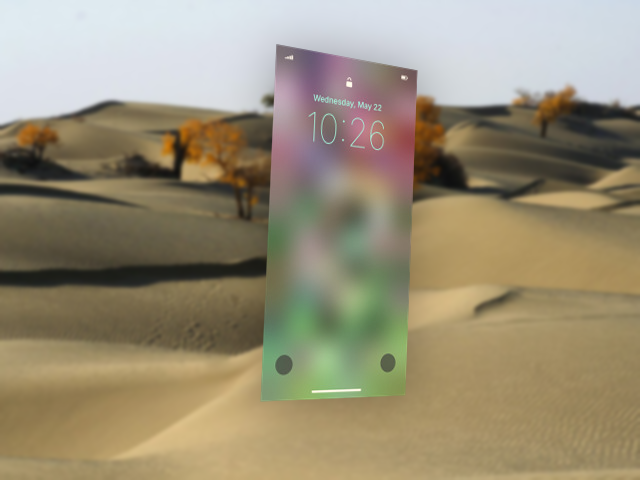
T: 10 h 26 min
